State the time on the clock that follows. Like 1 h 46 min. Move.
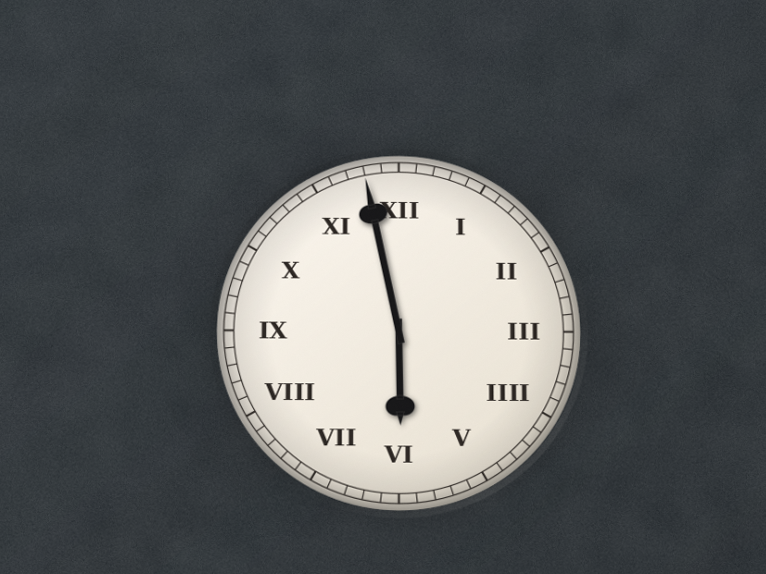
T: 5 h 58 min
